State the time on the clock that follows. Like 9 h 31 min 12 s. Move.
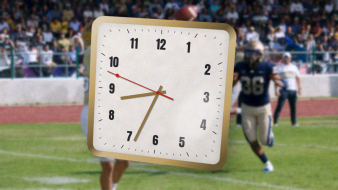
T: 8 h 33 min 48 s
